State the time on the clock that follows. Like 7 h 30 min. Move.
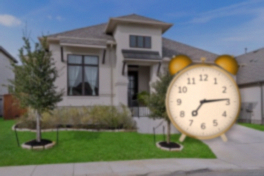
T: 7 h 14 min
